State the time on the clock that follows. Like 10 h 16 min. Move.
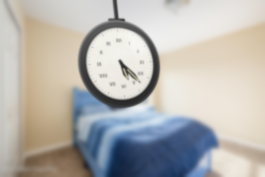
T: 5 h 23 min
